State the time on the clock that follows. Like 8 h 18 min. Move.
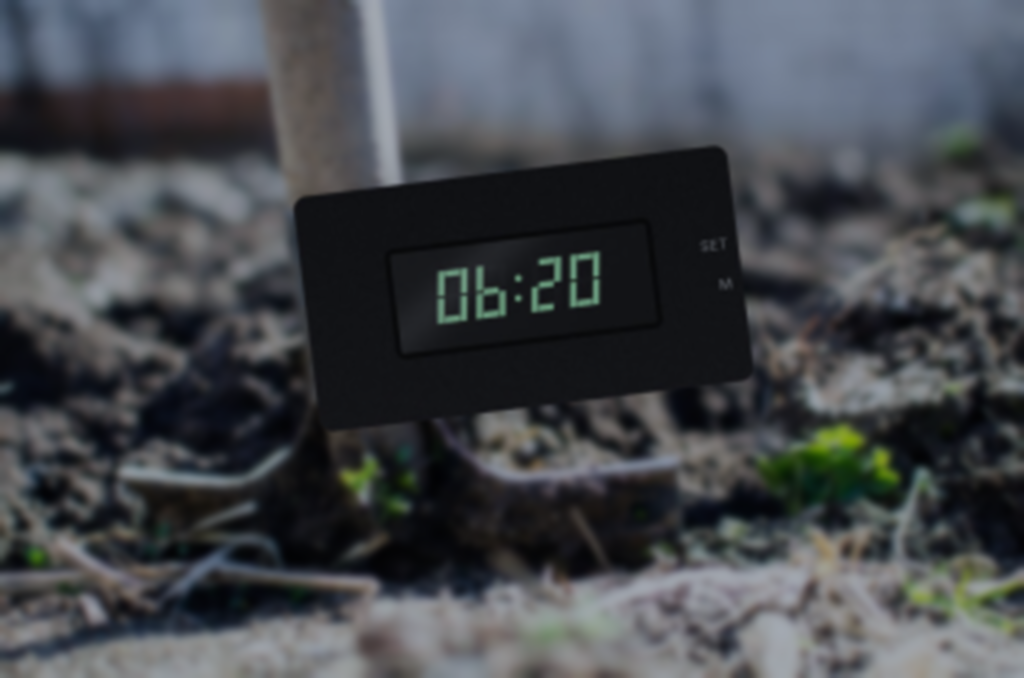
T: 6 h 20 min
